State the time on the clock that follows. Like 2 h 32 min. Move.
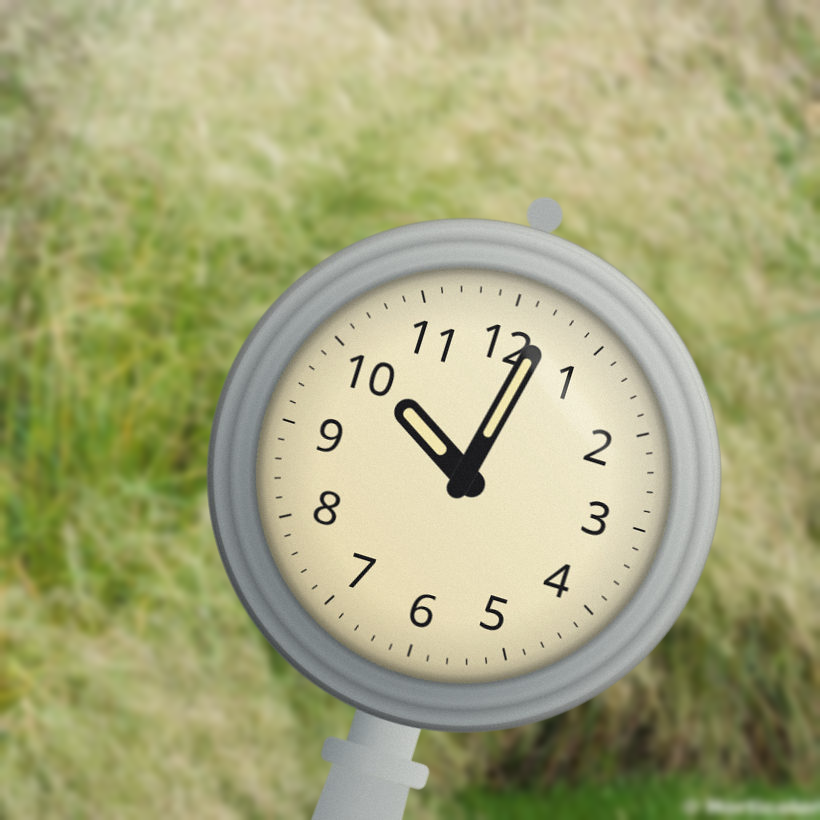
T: 10 h 02 min
